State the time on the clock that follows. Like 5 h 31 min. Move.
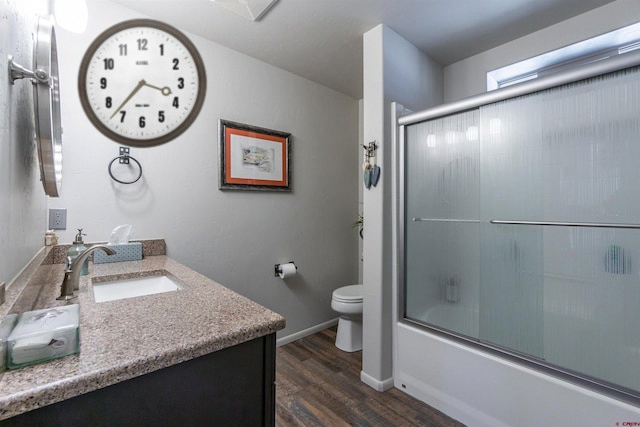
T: 3 h 37 min
